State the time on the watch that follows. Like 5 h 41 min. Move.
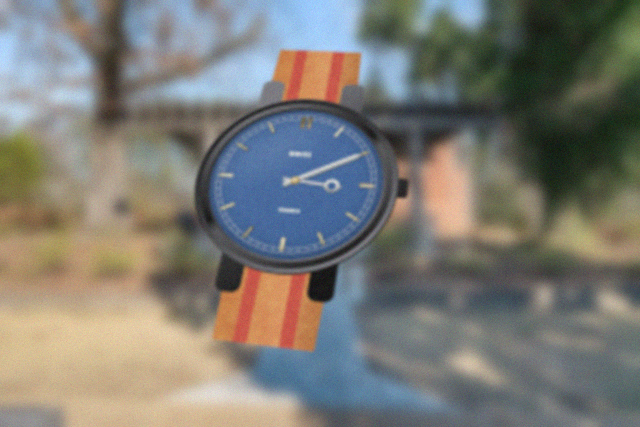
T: 3 h 10 min
